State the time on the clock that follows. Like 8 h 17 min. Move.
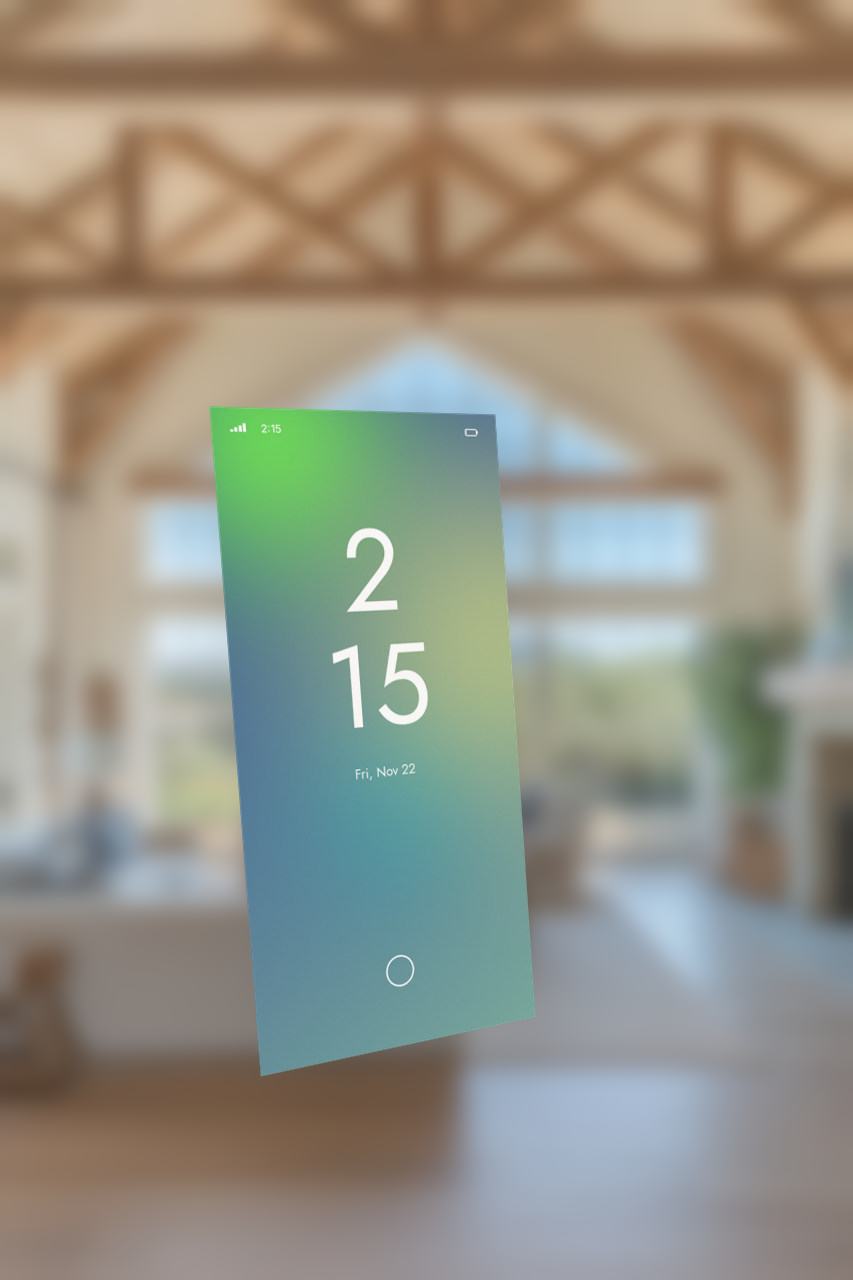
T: 2 h 15 min
